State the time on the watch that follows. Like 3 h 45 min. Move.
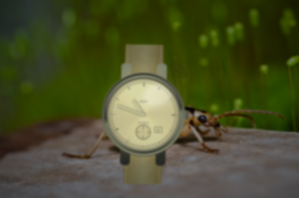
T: 10 h 48 min
